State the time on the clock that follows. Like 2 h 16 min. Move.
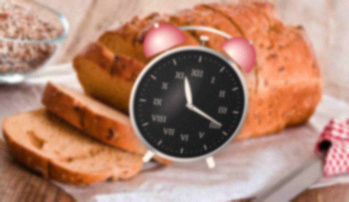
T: 11 h 19 min
